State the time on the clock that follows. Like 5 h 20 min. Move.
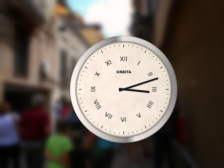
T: 3 h 12 min
